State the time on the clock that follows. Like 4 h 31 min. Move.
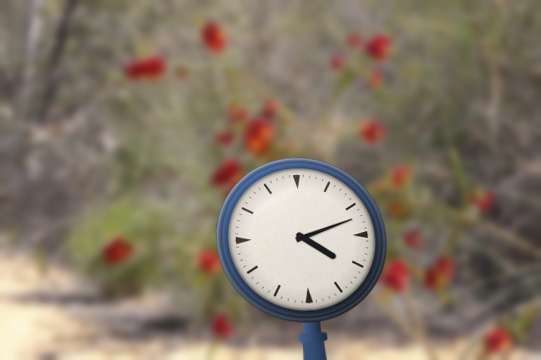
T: 4 h 12 min
